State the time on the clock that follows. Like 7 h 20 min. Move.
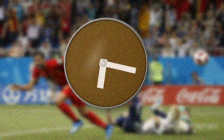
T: 6 h 17 min
